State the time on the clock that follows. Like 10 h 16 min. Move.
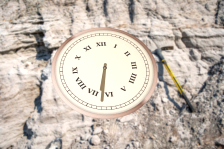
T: 6 h 32 min
